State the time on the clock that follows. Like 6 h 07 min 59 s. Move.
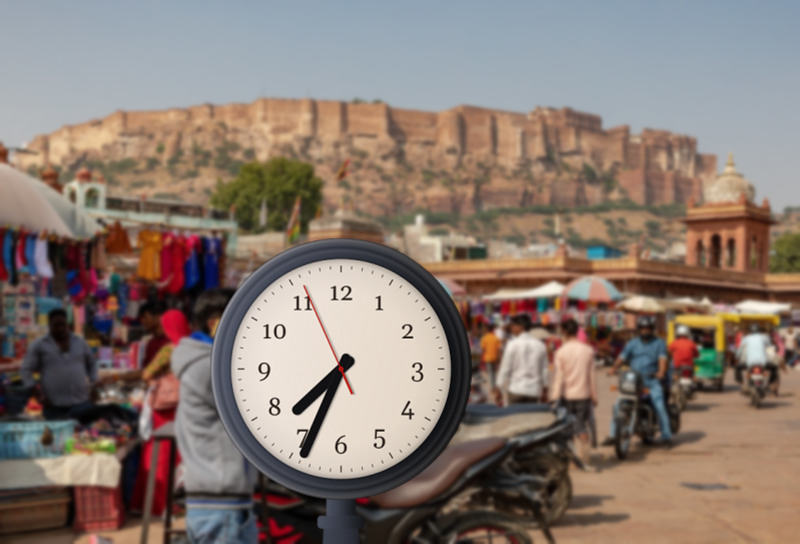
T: 7 h 33 min 56 s
